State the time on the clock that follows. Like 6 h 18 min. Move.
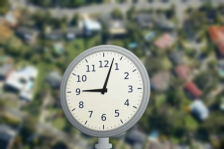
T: 9 h 03 min
